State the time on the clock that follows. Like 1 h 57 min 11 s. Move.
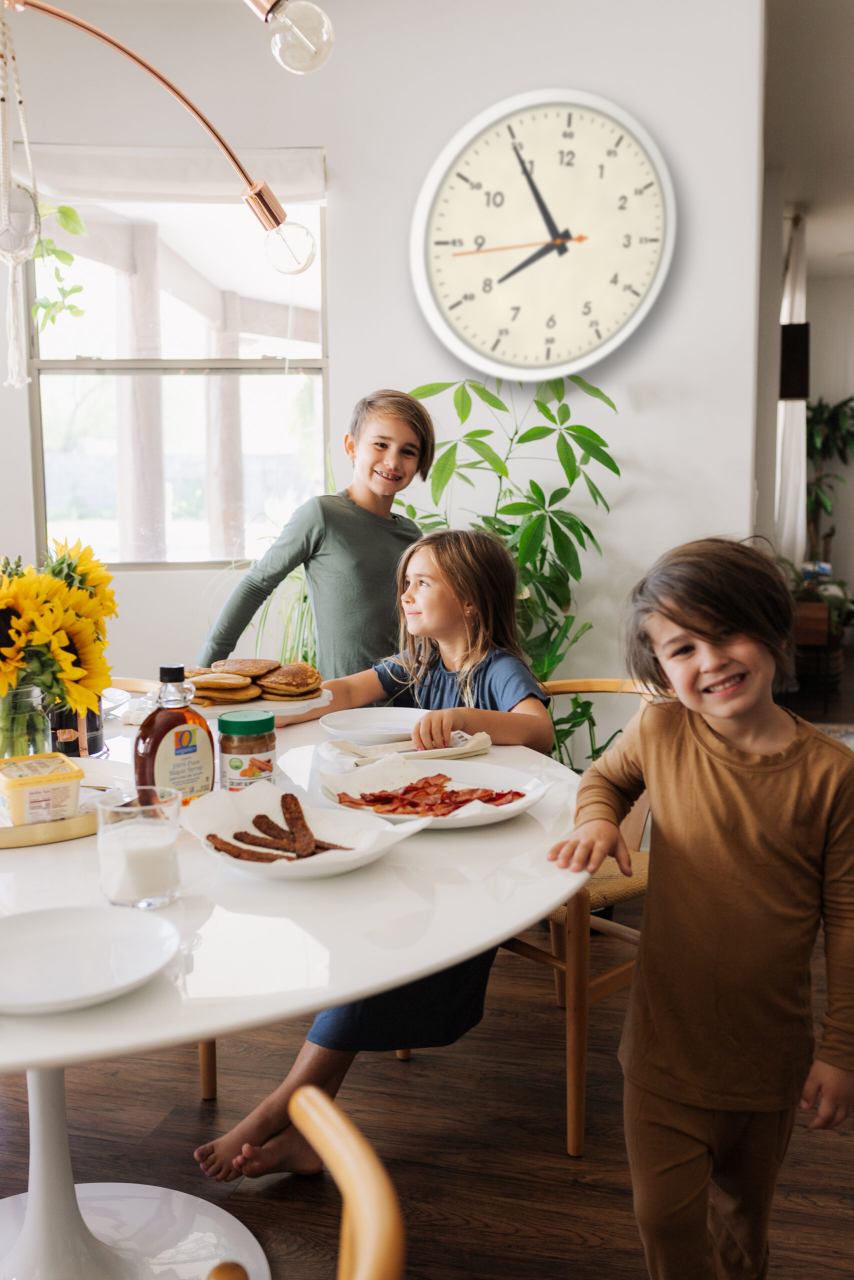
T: 7 h 54 min 44 s
